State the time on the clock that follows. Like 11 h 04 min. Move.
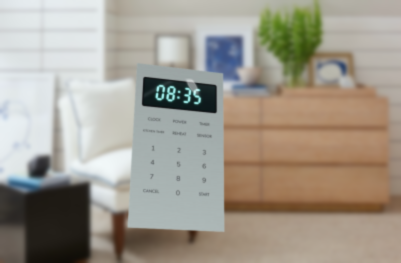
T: 8 h 35 min
